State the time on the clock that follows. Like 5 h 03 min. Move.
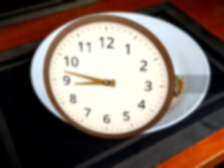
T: 8 h 47 min
